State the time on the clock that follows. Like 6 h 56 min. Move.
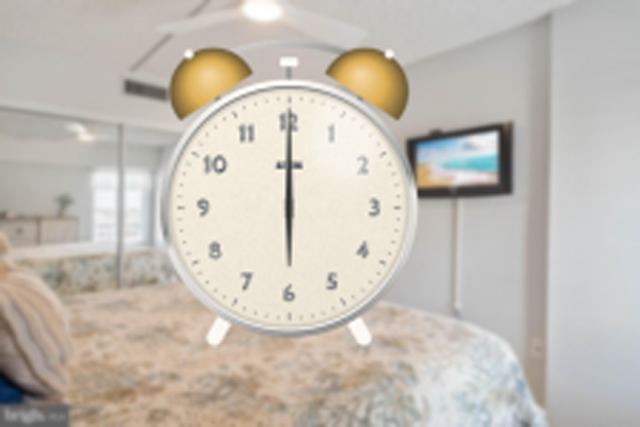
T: 6 h 00 min
